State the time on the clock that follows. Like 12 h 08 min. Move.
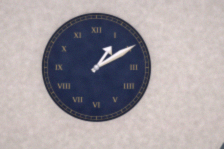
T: 1 h 10 min
